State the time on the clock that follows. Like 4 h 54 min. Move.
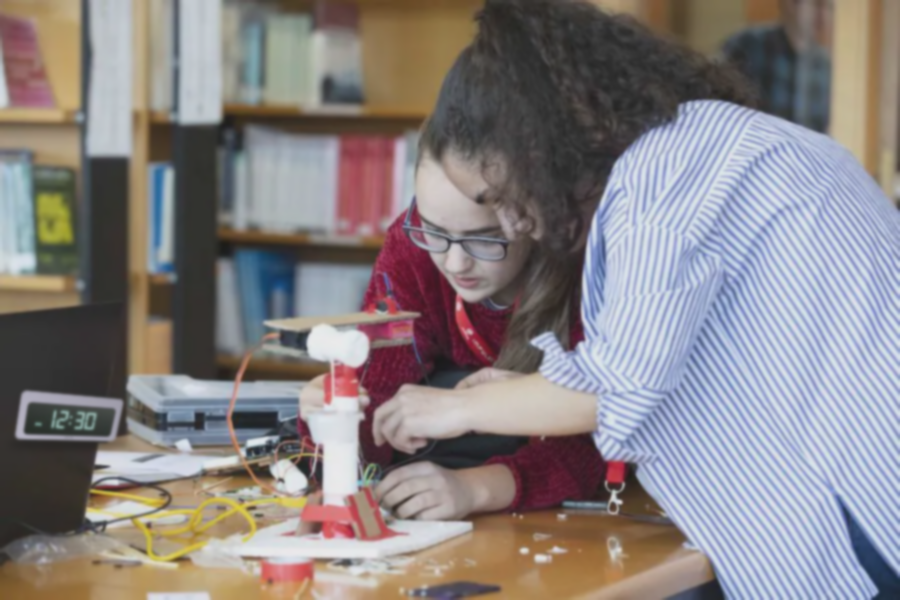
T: 12 h 30 min
